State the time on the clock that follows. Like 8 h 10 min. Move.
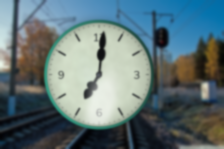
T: 7 h 01 min
